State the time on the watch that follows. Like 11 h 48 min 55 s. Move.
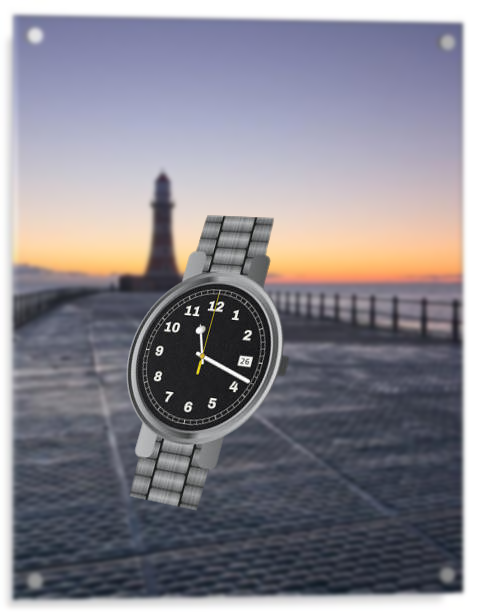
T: 11 h 18 min 00 s
